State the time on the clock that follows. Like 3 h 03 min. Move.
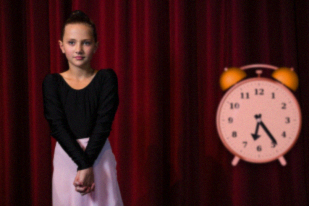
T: 6 h 24 min
